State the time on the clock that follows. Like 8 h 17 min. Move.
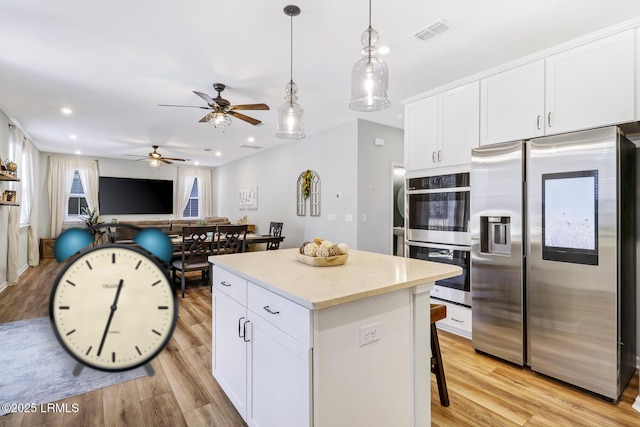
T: 12 h 33 min
